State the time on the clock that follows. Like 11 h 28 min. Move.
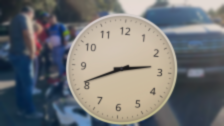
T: 2 h 41 min
